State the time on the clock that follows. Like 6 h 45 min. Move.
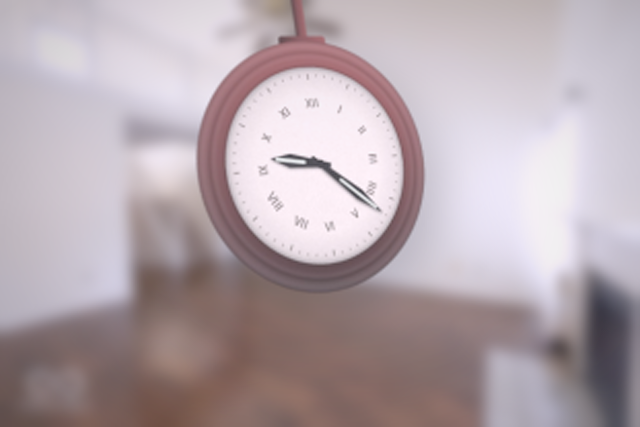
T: 9 h 22 min
